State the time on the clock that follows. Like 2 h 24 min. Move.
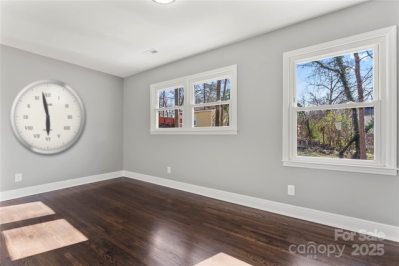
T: 5 h 58 min
